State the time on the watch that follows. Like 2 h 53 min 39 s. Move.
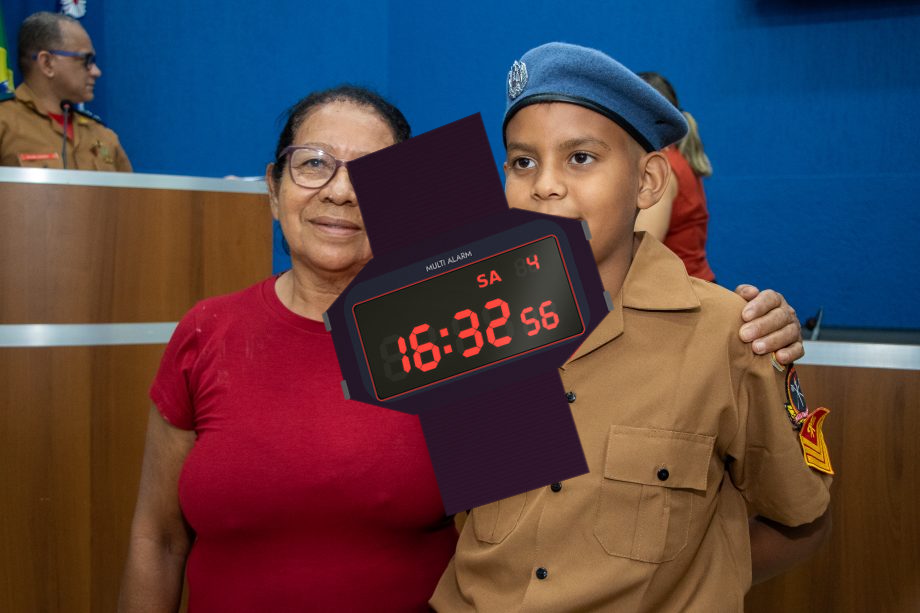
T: 16 h 32 min 56 s
